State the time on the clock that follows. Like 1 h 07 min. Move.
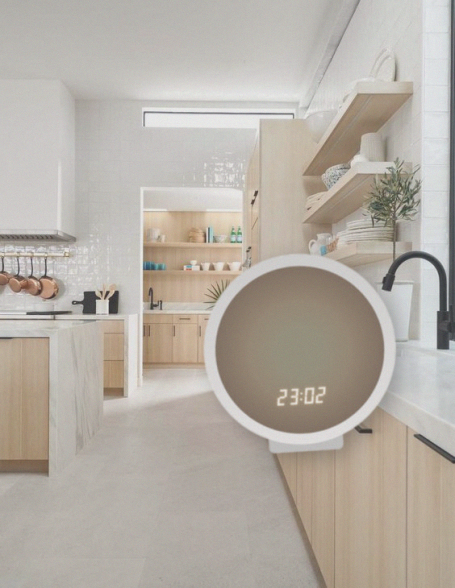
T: 23 h 02 min
